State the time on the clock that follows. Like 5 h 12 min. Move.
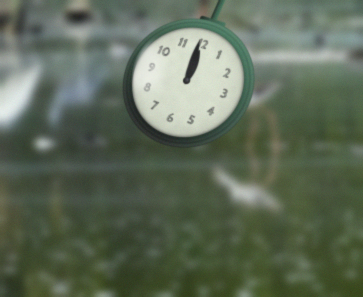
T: 11 h 59 min
